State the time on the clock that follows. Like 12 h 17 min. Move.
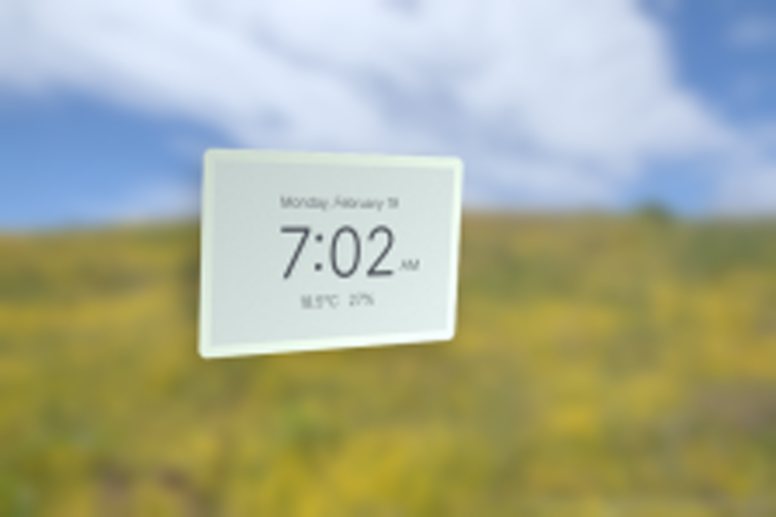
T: 7 h 02 min
